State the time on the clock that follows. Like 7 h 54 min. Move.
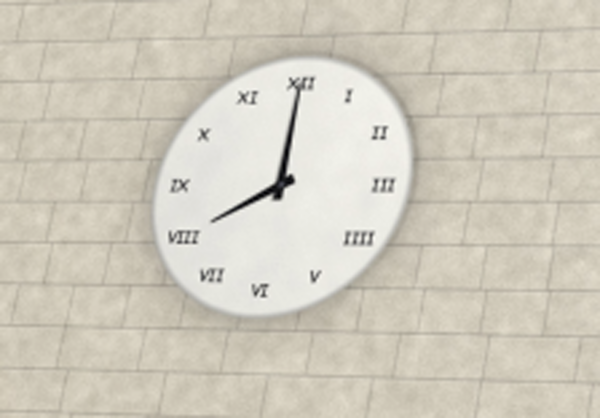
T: 8 h 00 min
